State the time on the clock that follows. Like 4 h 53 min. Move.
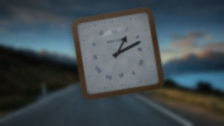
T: 1 h 12 min
